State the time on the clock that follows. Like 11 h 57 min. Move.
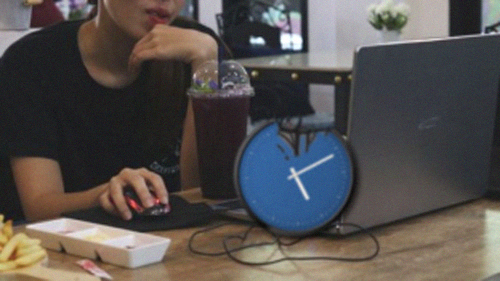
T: 5 h 11 min
